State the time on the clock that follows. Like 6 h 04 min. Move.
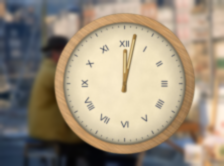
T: 12 h 02 min
